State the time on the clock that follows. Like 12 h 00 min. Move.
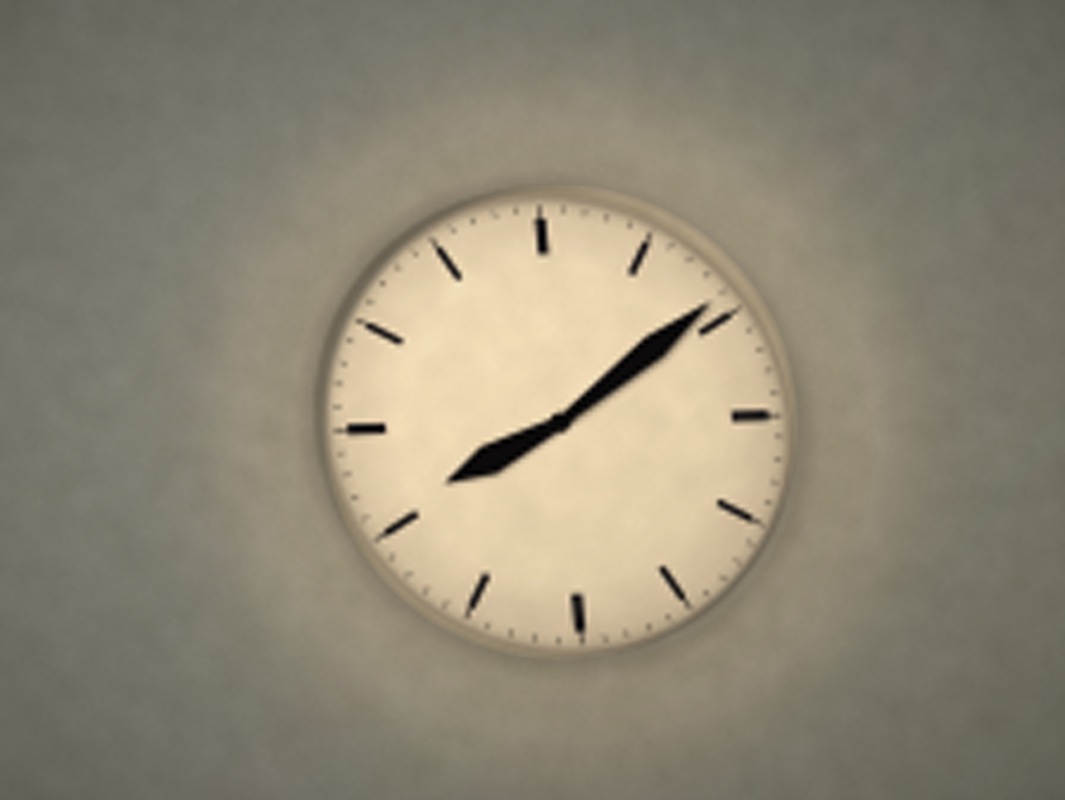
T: 8 h 09 min
